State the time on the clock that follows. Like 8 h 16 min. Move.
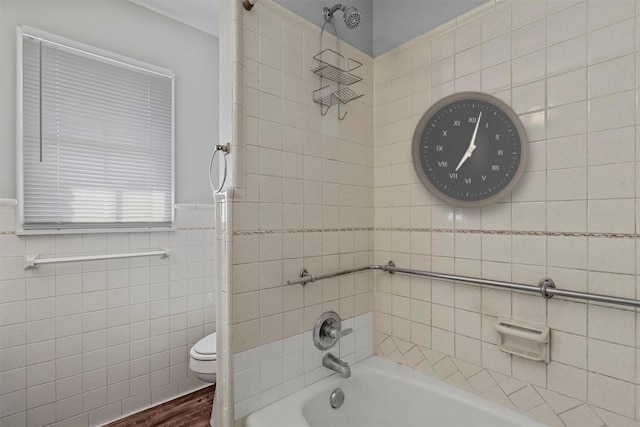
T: 7 h 02 min
